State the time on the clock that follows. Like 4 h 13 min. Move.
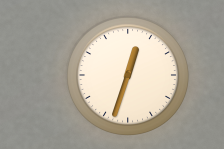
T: 12 h 33 min
